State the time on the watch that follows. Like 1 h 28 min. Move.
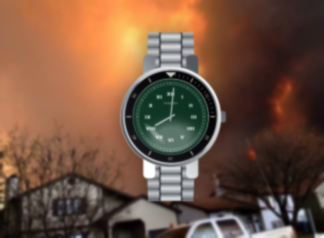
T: 8 h 01 min
